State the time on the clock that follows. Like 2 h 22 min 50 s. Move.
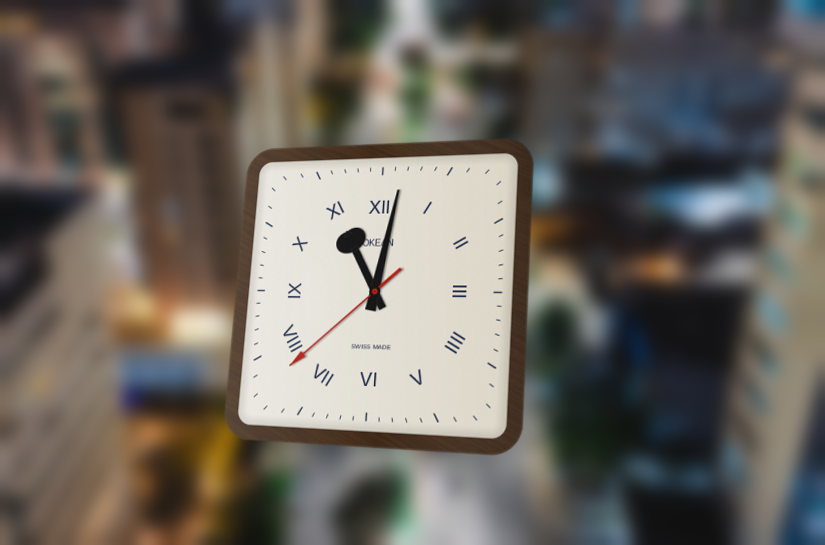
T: 11 h 01 min 38 s
